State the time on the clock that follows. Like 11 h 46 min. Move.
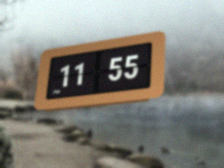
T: 11 h 55 min
